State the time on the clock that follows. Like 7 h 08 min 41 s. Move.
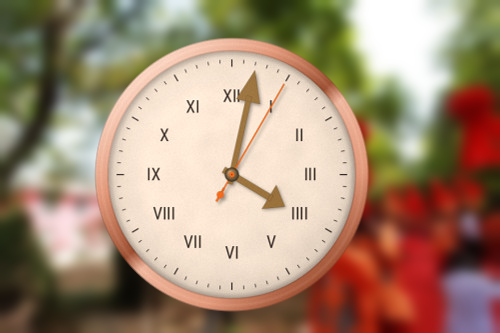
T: 4 h 02 min 05 s
